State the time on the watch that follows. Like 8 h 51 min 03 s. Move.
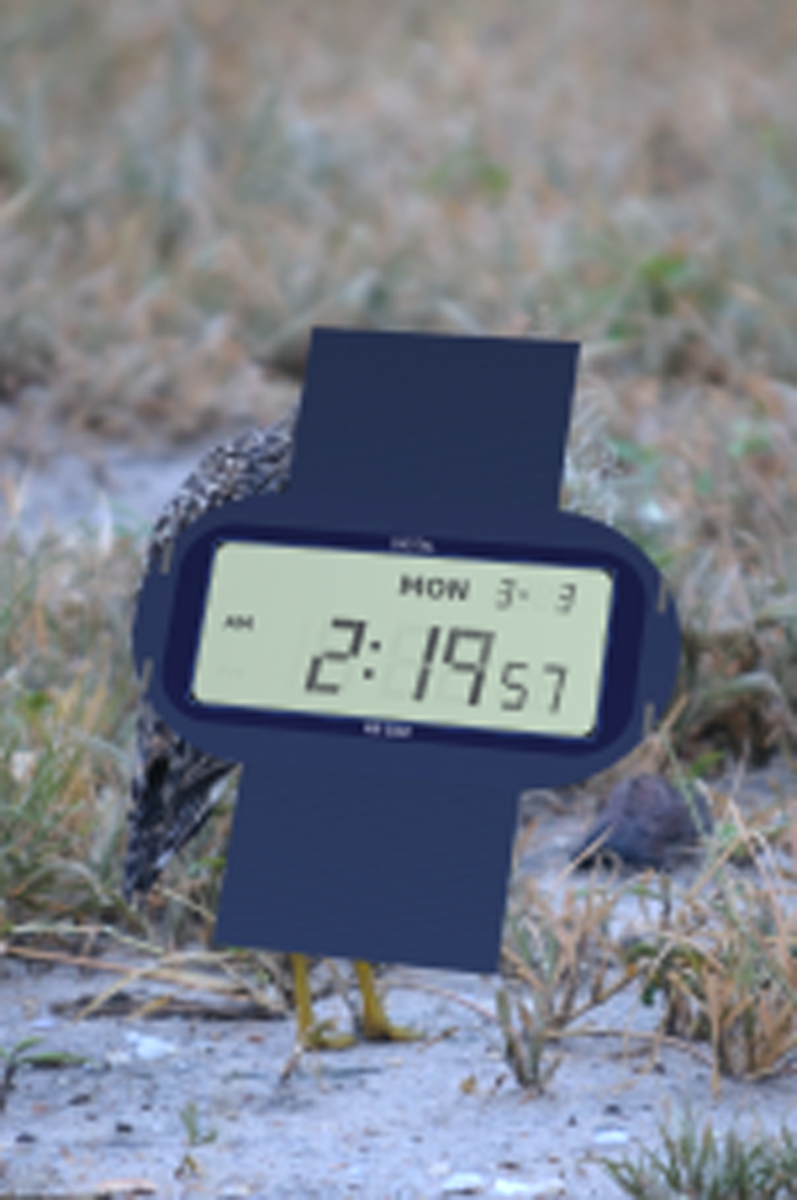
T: 2 h 19 min 57 s
